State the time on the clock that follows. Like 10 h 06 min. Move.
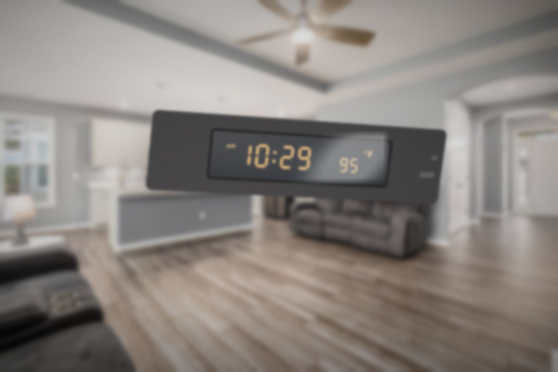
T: 10 h 29 min
